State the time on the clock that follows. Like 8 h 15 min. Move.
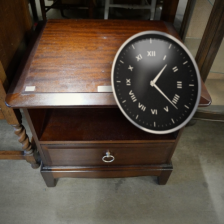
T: 1 h 22 min
